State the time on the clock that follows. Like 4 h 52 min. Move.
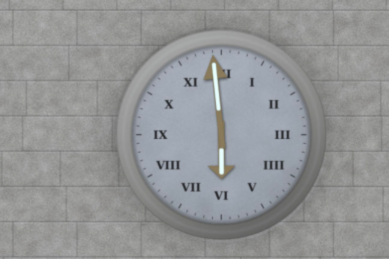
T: 5 h 59 min
